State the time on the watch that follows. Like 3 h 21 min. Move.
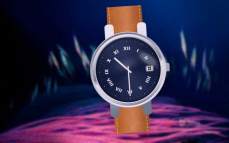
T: 10 h 30 min
